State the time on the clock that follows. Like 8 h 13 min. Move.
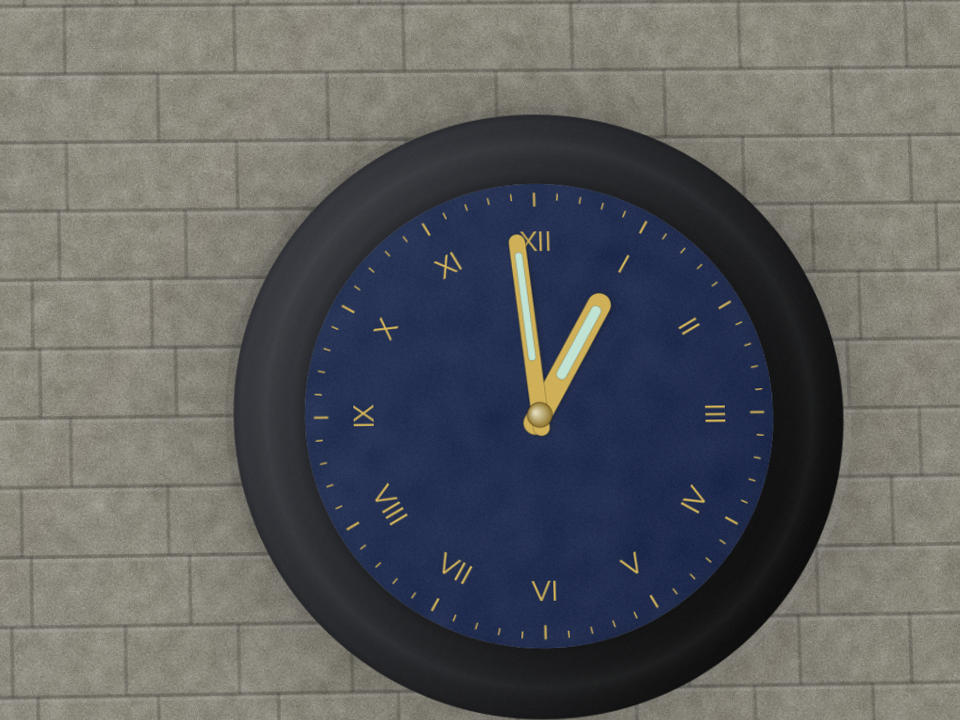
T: 12 h 59 min
